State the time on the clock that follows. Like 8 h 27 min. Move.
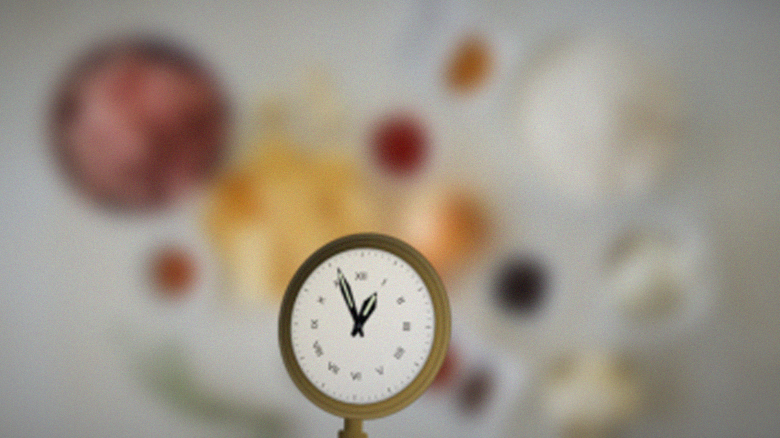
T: 12 h 56 min
